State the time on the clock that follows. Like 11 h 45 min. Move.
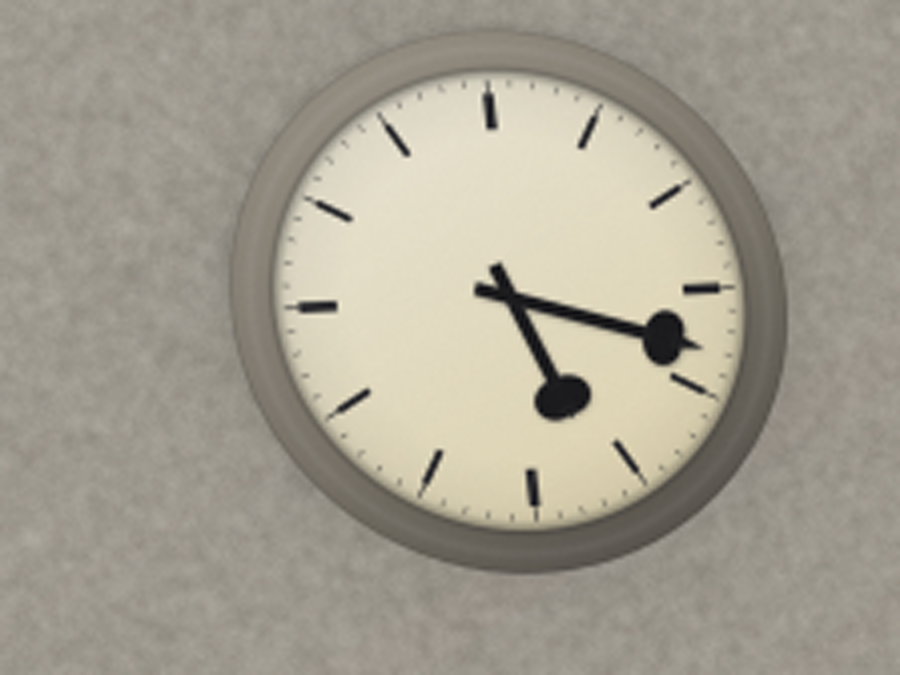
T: 5 h 18 min
